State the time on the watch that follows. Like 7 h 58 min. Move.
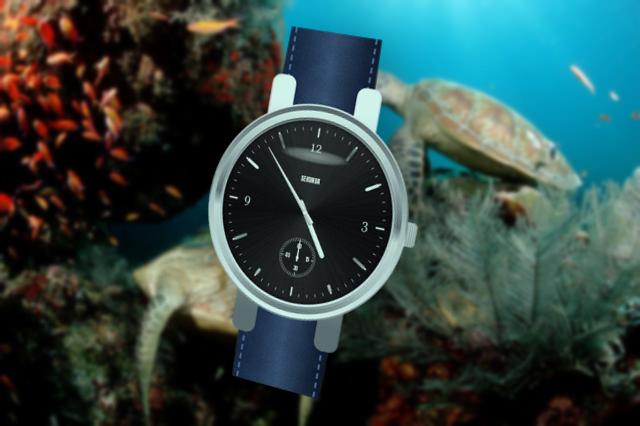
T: 4 h 53 min
